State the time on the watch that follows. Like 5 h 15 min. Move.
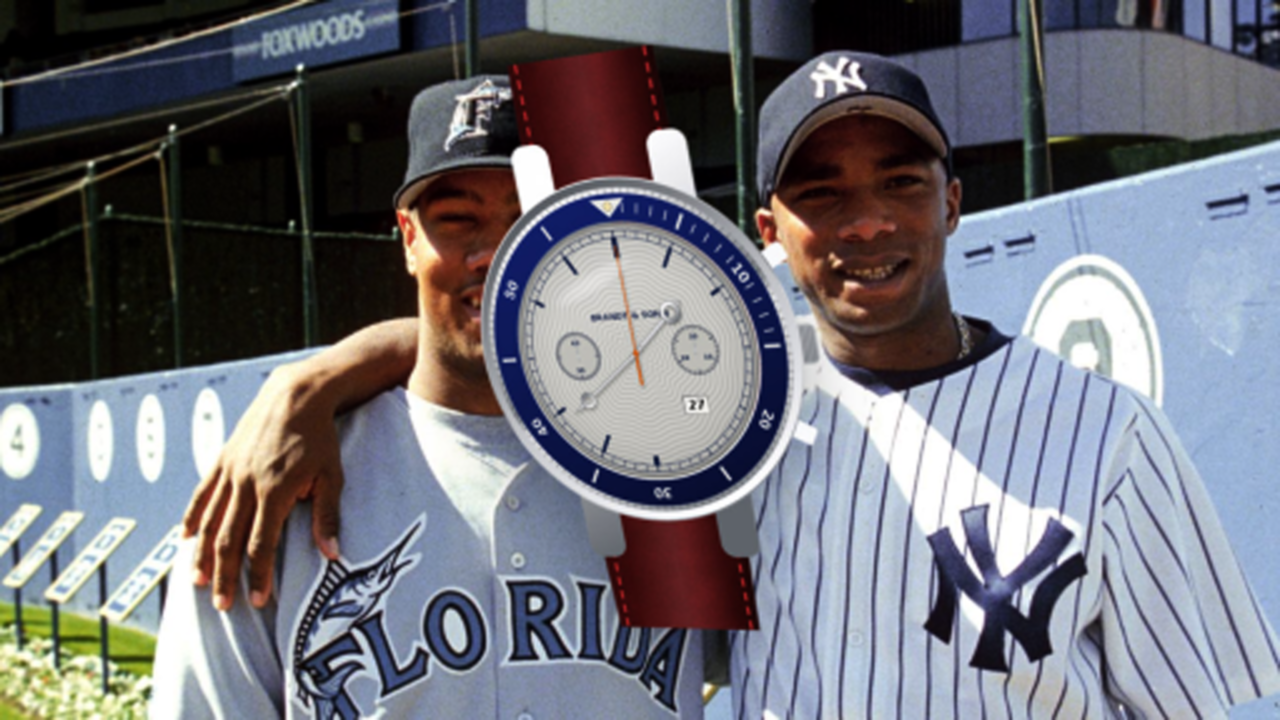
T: 1 h 39 min
